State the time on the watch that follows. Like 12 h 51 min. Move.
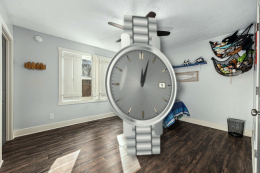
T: 12 h 03 min
